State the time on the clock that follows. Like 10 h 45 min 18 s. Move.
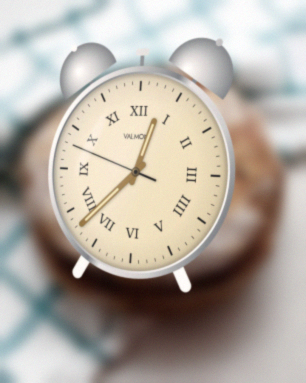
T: 12 h 37 min 48 s
